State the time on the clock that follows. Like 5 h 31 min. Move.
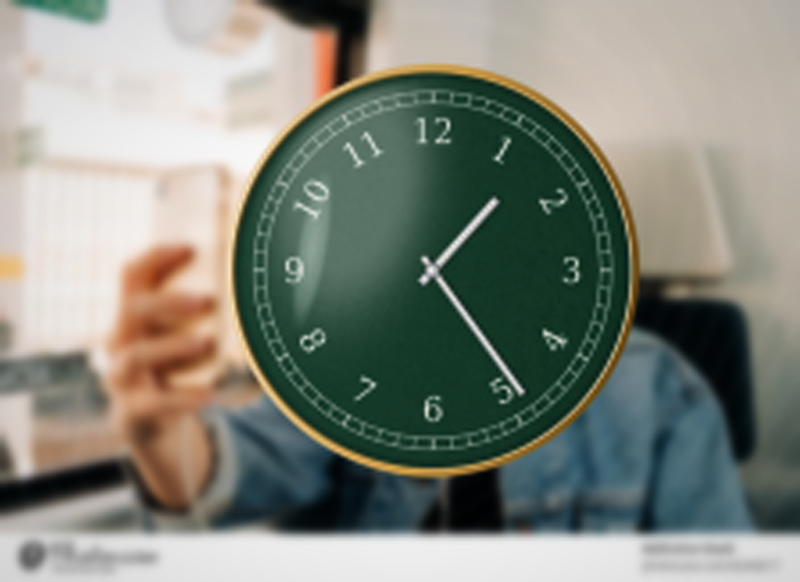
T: 1 h 24 min
